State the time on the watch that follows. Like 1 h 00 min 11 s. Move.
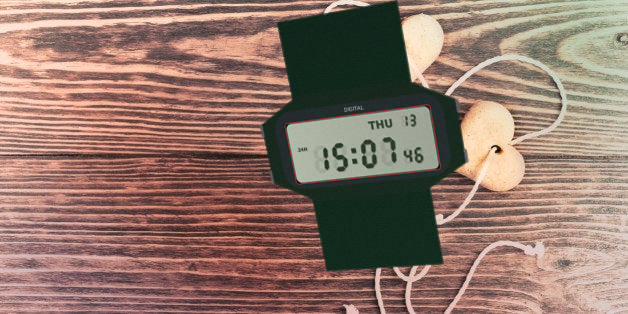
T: 15 h 07 min 46 s
